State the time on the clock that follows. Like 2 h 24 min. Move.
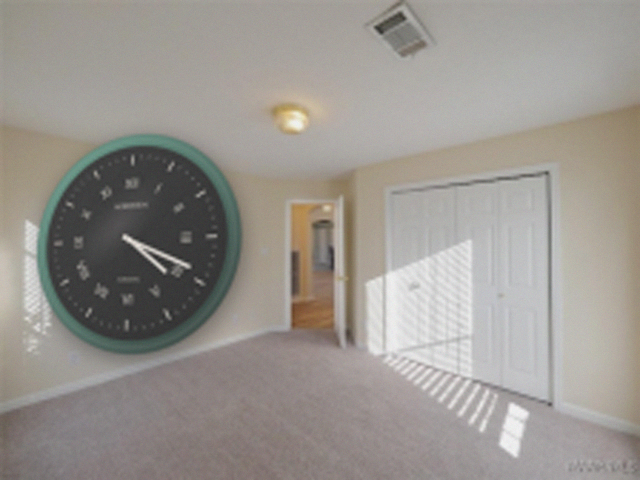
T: 4 h 19 min
